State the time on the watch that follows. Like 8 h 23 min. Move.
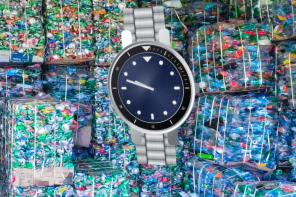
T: 9 h 48 min
